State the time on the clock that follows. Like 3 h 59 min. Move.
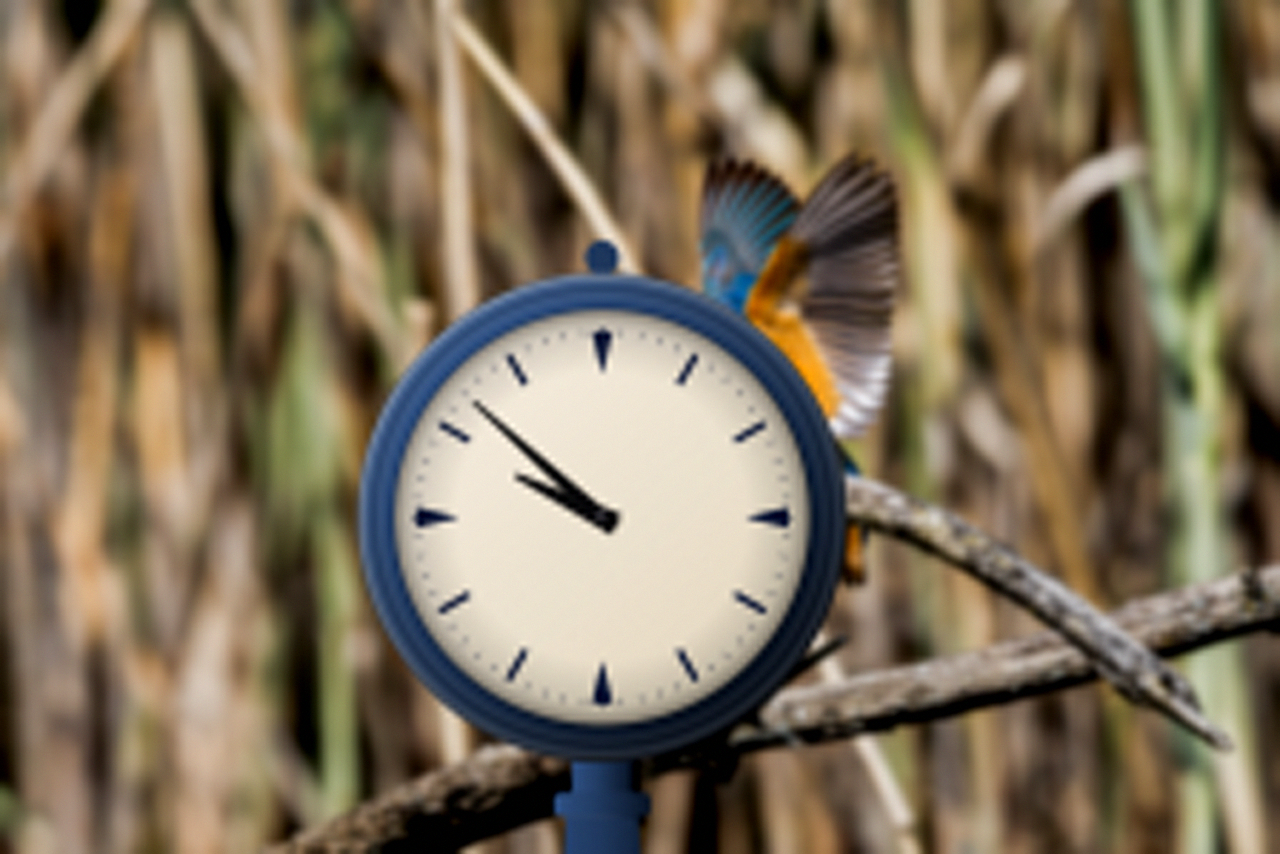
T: 9 h 52 min
